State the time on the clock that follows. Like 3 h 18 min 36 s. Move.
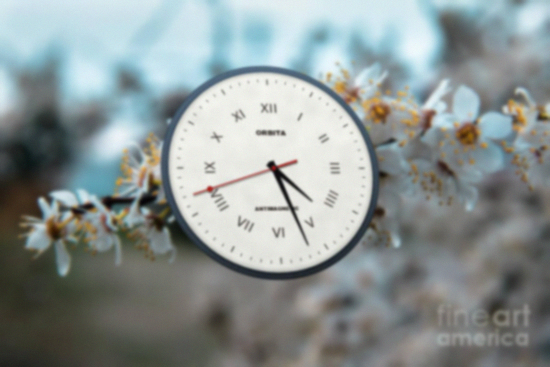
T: 4 h 26 min 42 s
